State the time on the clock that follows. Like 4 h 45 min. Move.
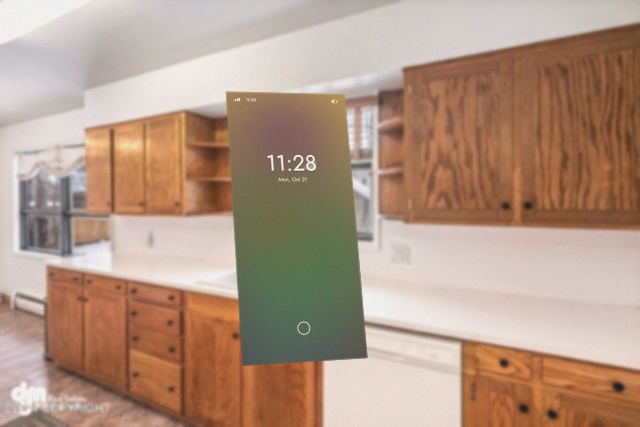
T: 11 h 28 min
